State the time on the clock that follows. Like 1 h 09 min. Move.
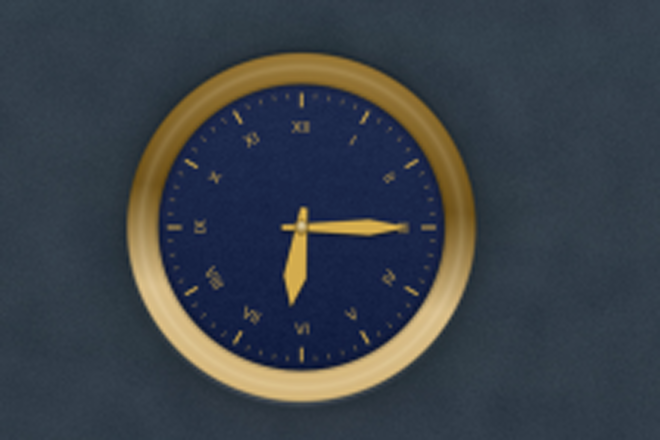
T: 6 h 15 min
